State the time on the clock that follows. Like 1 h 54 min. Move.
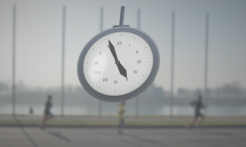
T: 4 h 56 min
